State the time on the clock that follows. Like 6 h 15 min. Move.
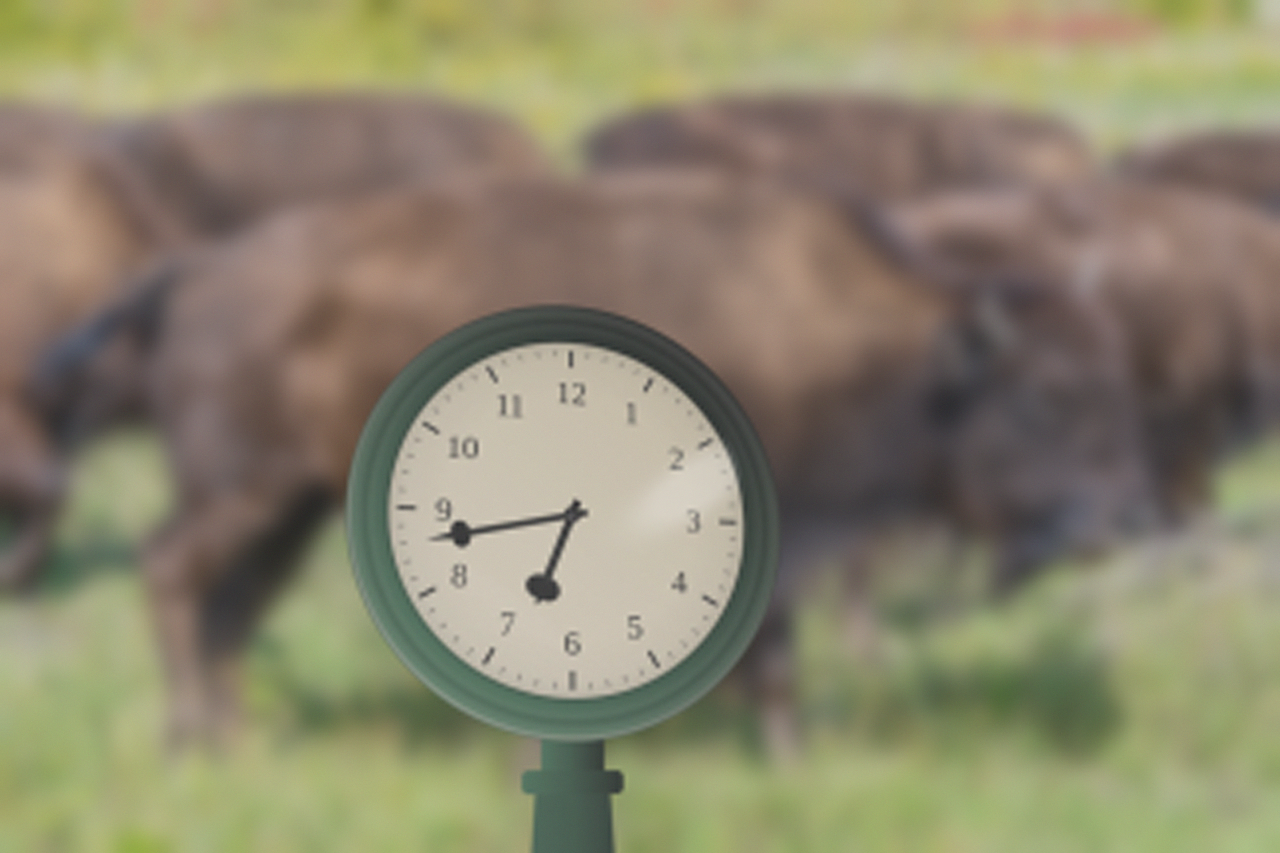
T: 6 h 43 min
